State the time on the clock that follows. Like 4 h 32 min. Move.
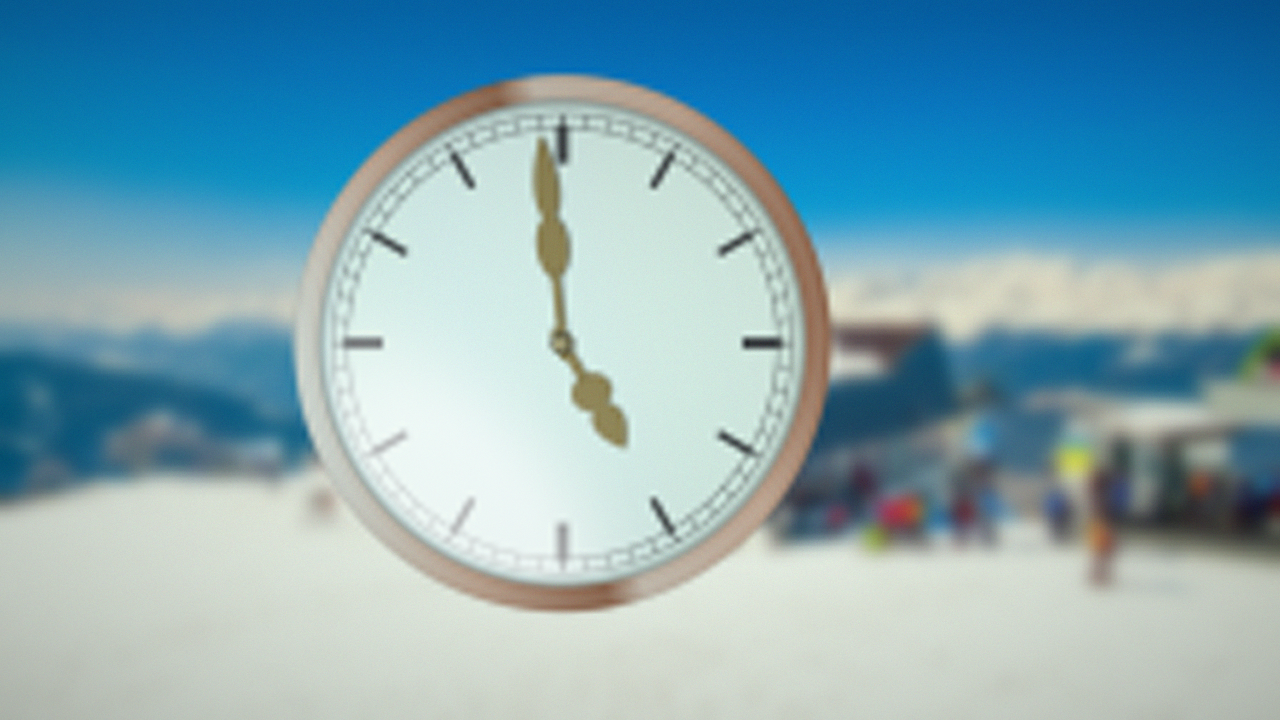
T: 4 h 59 min
